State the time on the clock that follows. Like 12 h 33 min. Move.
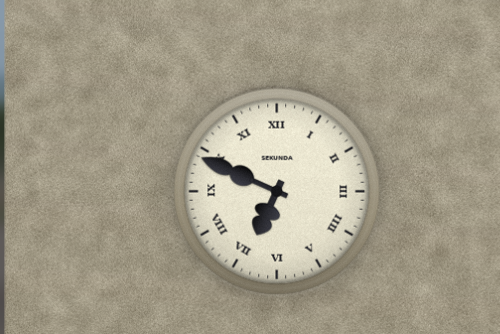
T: 6 h 49 min
